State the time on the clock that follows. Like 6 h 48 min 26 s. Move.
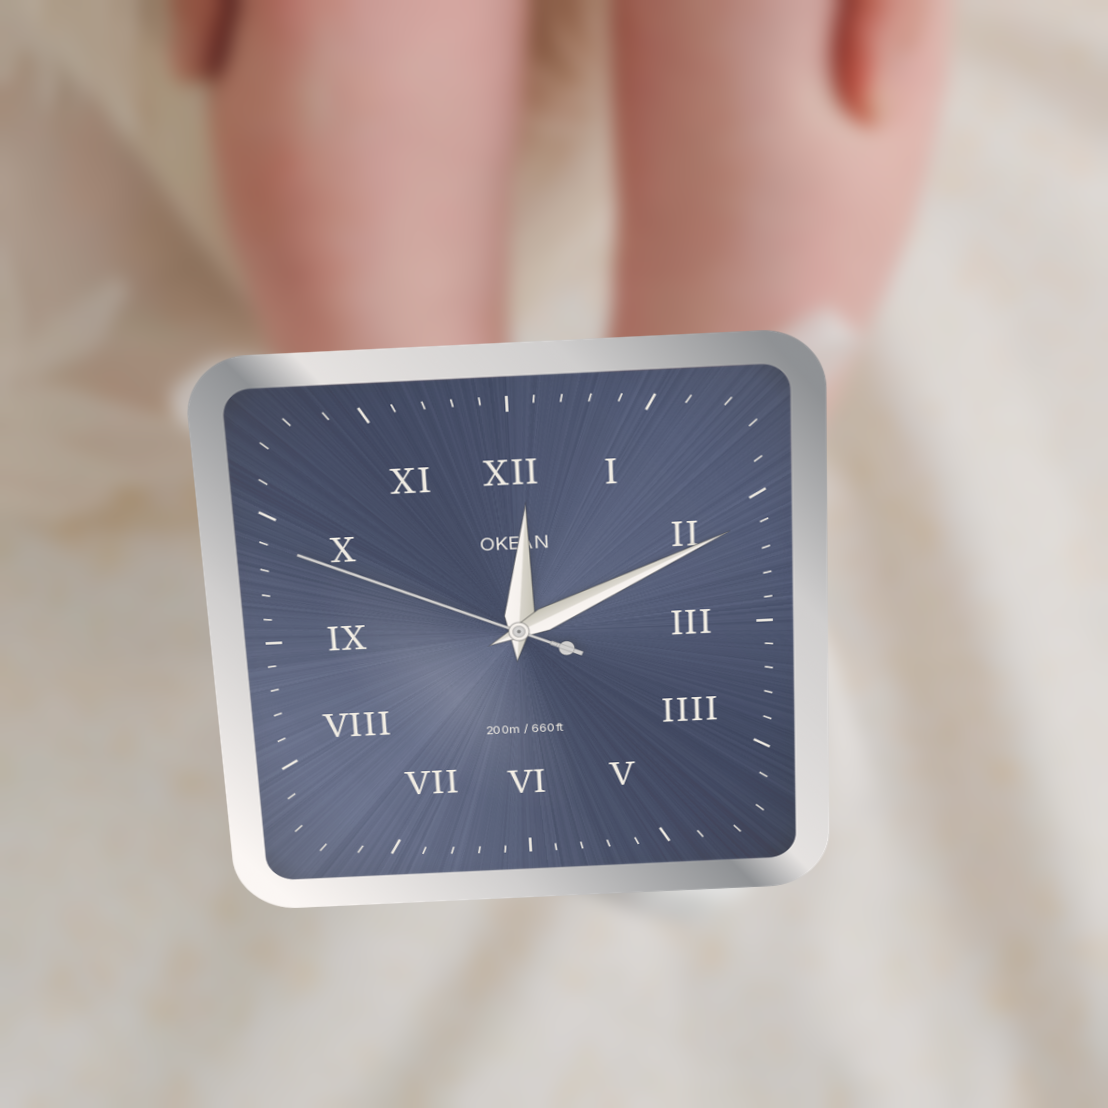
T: 12 h 10 min 49 s
